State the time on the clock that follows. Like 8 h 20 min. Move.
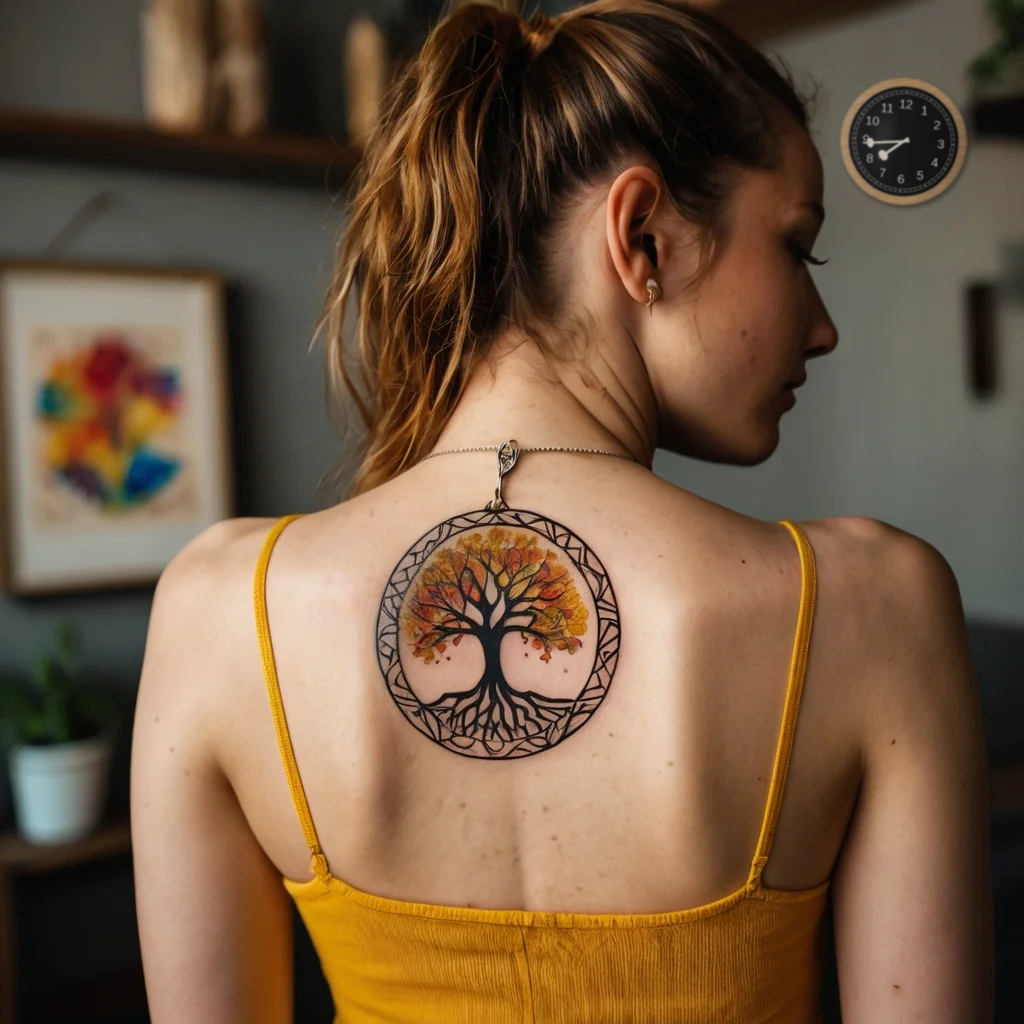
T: 7 h 44 min
